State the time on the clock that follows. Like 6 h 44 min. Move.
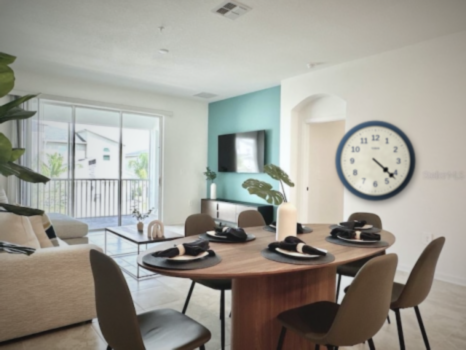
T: 4 h 22 min
